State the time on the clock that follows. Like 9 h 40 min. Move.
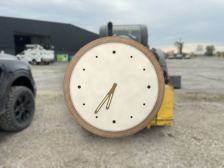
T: 6 h 36 min
